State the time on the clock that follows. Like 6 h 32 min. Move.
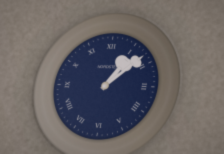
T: 1 h 08 min
